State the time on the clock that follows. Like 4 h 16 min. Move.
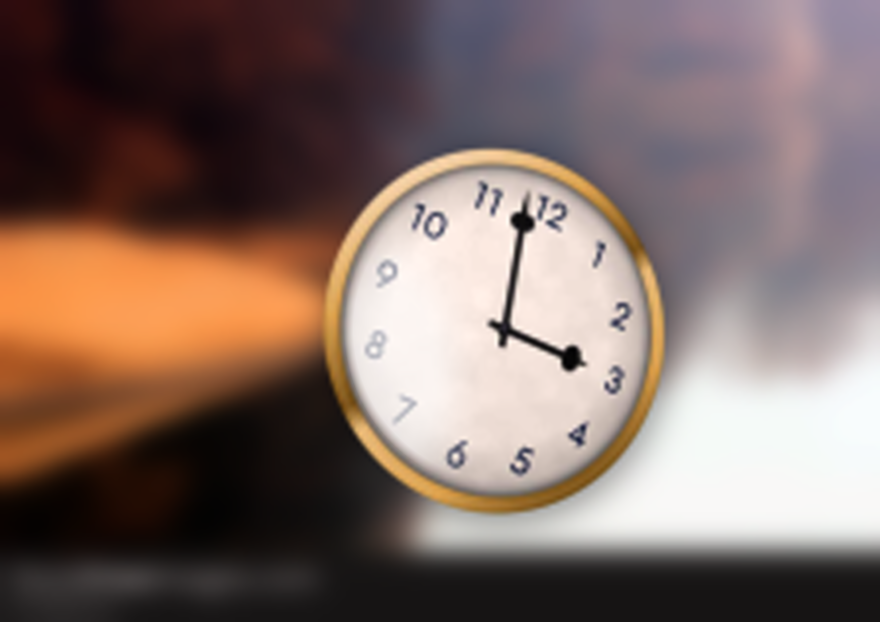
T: 2 h 58 min
